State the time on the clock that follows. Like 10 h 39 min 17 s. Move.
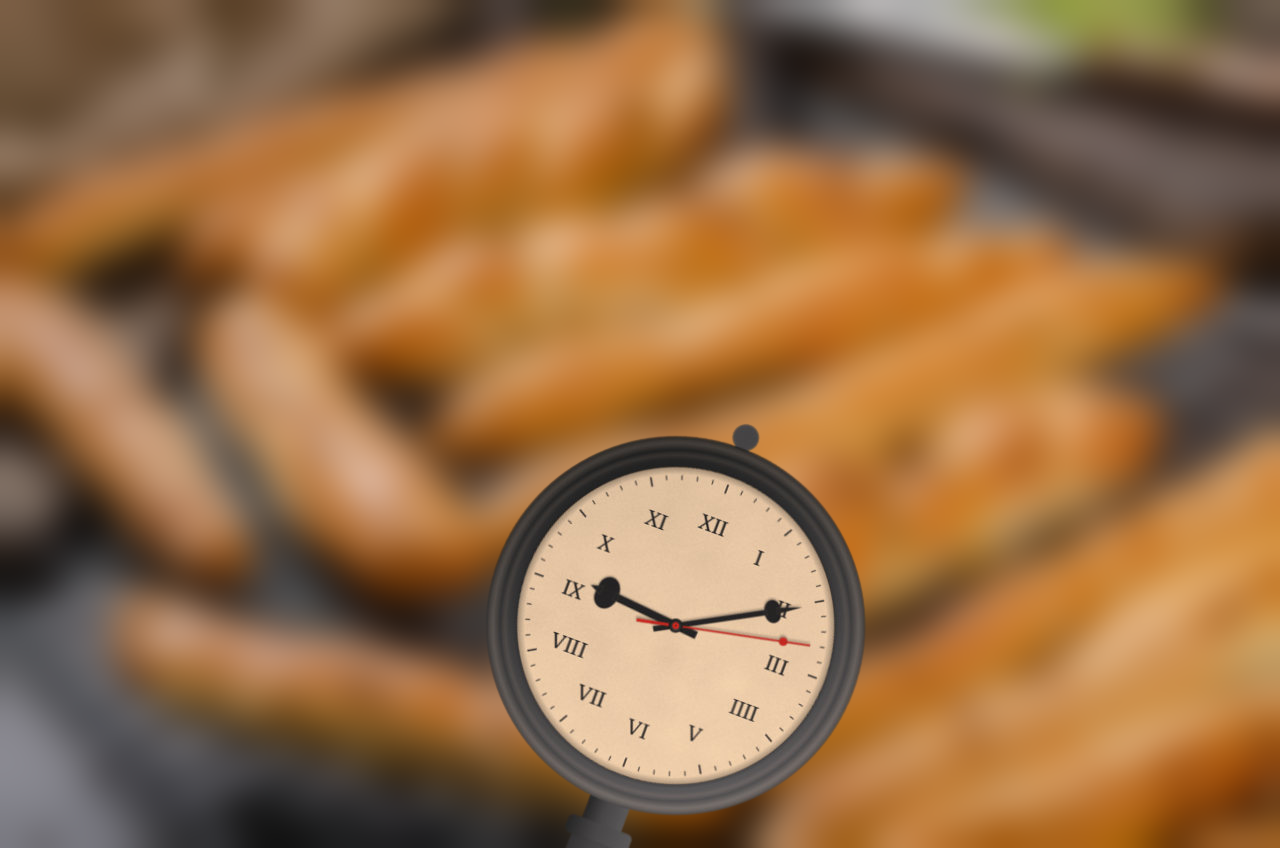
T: 9 h 10 min 13 s
